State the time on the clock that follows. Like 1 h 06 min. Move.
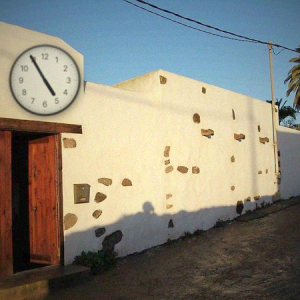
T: 4 h 55 min
